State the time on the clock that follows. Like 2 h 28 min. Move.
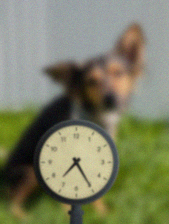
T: 7 h 25 min
